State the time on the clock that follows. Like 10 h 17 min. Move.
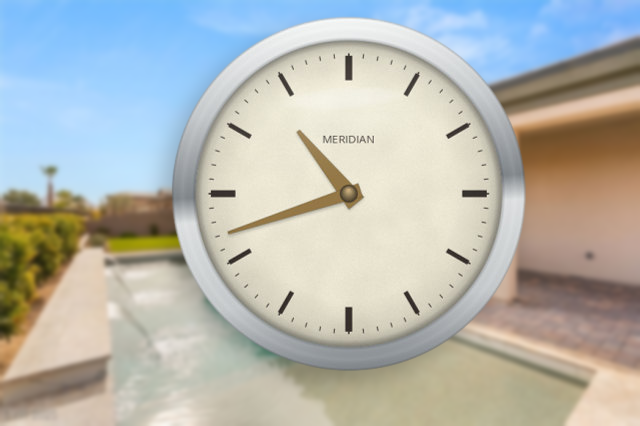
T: 10 h 42 min
